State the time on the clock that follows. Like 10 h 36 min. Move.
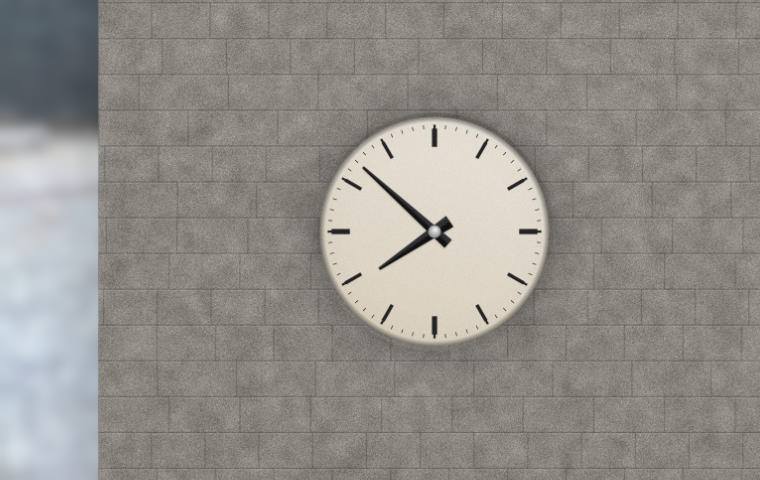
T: 7 h 52 min
